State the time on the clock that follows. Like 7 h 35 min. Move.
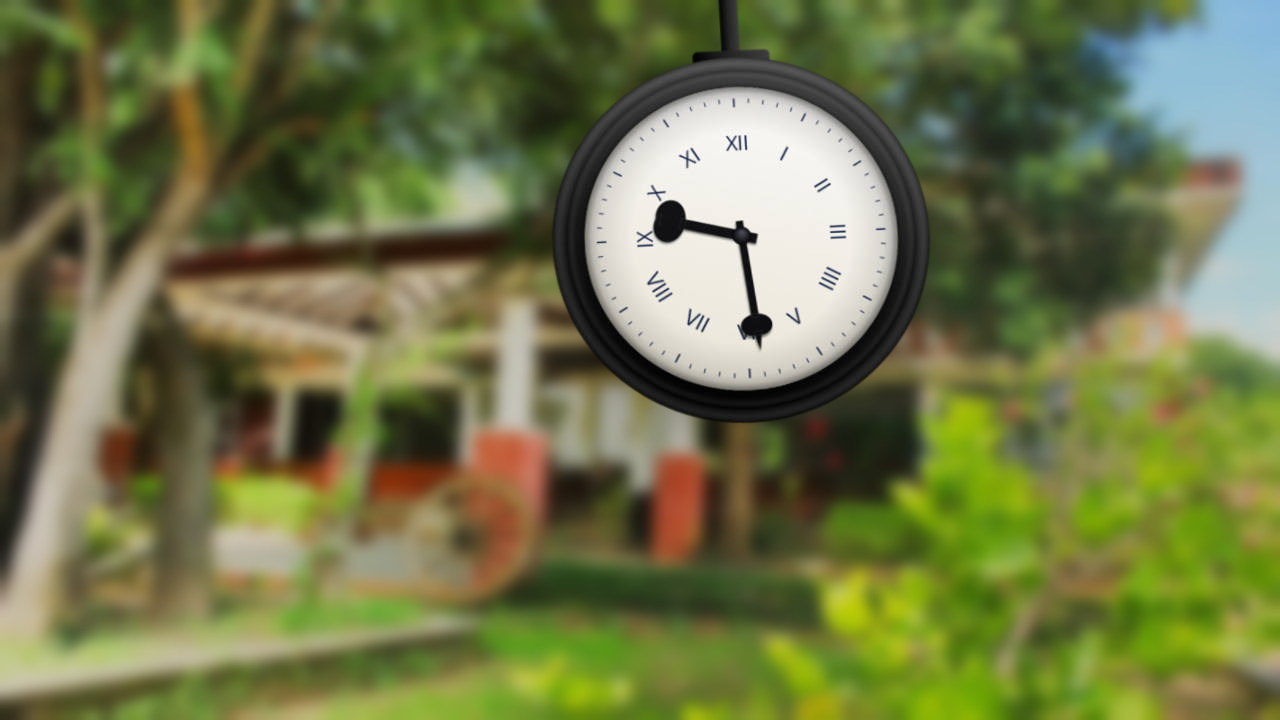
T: 9 h 29 min
